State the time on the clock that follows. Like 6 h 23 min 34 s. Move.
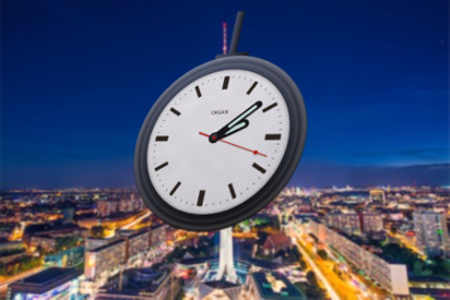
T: 2 h 08 min 18 s
